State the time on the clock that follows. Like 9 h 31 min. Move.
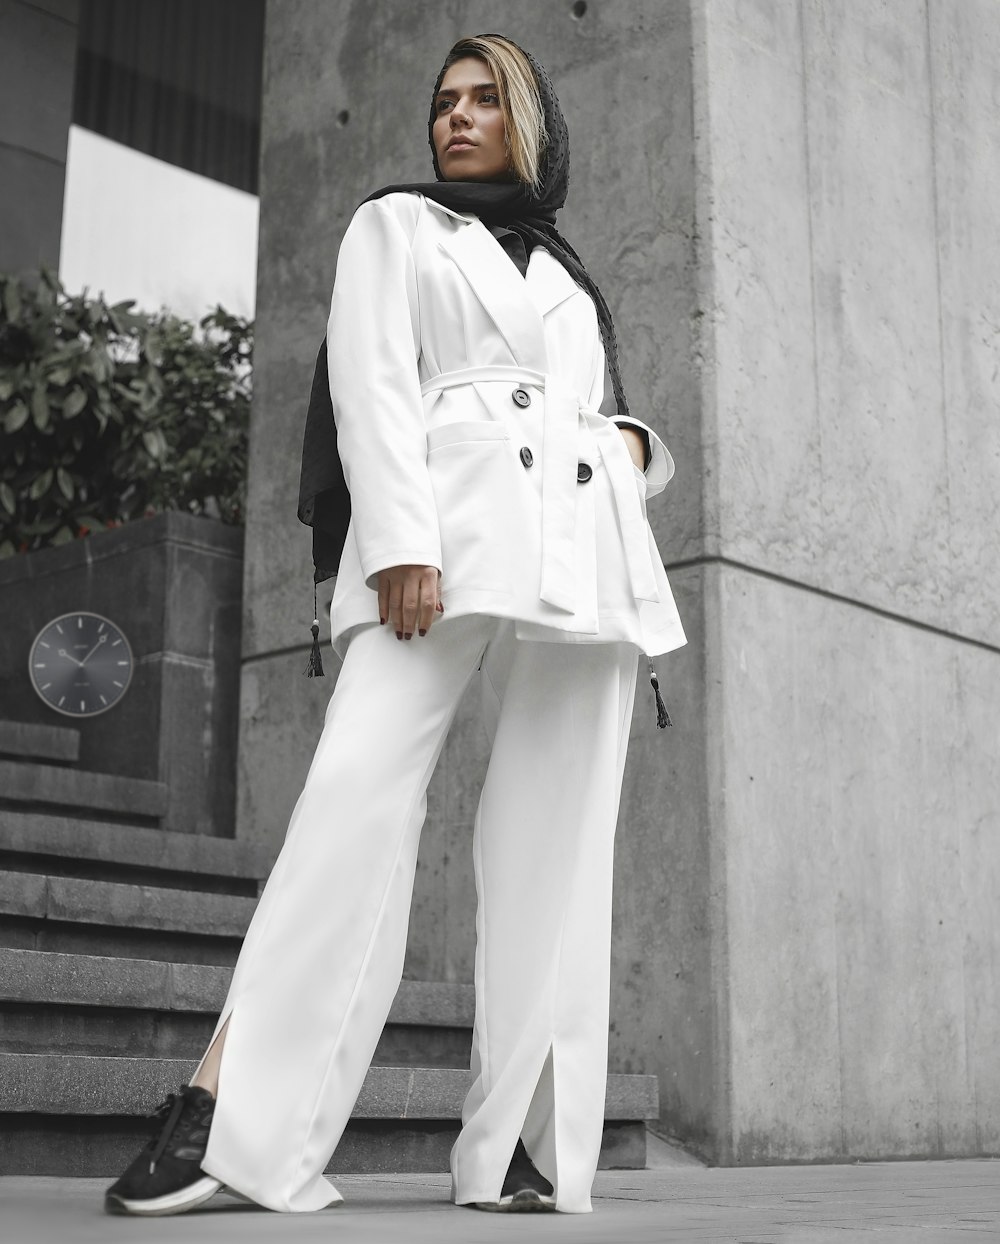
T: 10 h 07 min
